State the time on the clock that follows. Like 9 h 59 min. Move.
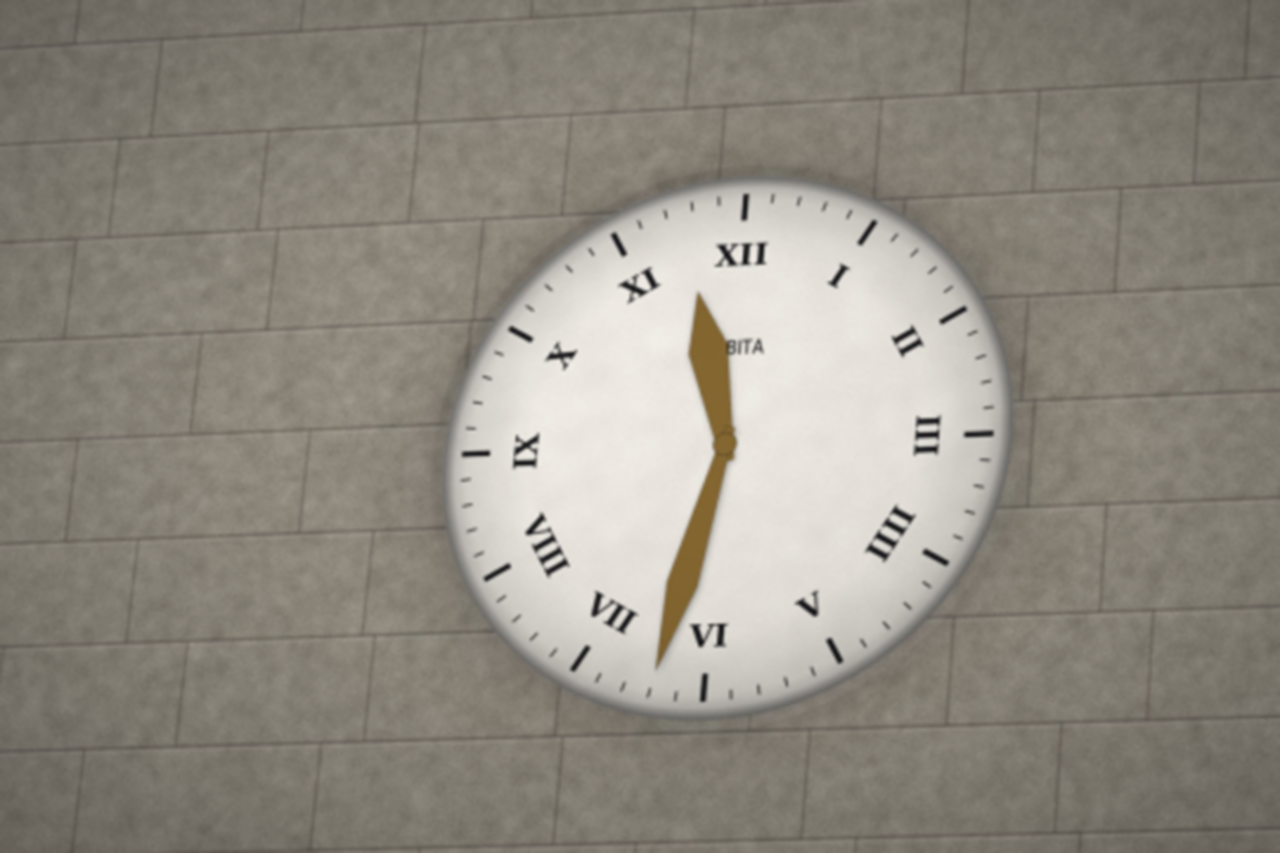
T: 11 h 32 min
